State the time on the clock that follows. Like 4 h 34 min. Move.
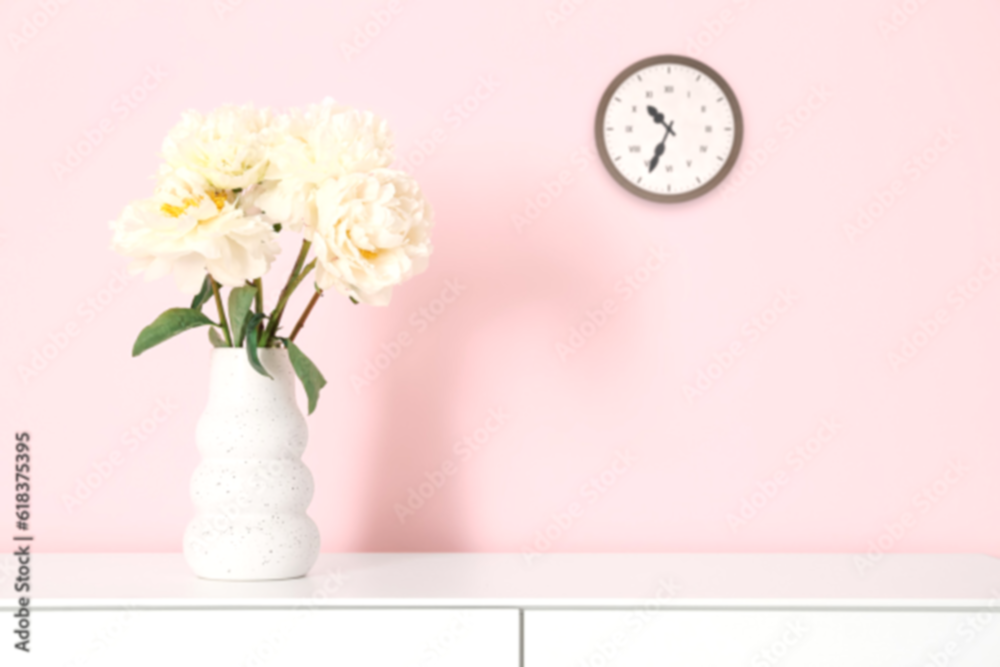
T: 10 h 34 min
